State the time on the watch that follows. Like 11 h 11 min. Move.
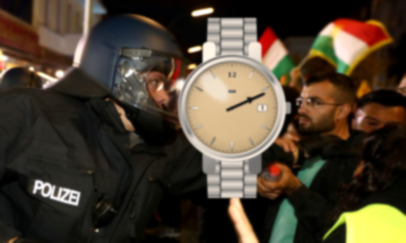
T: 2 h 11 min
